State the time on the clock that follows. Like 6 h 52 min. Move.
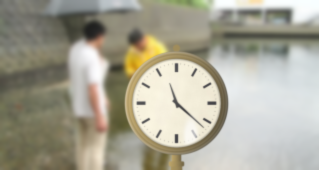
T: 11 h 22 min
